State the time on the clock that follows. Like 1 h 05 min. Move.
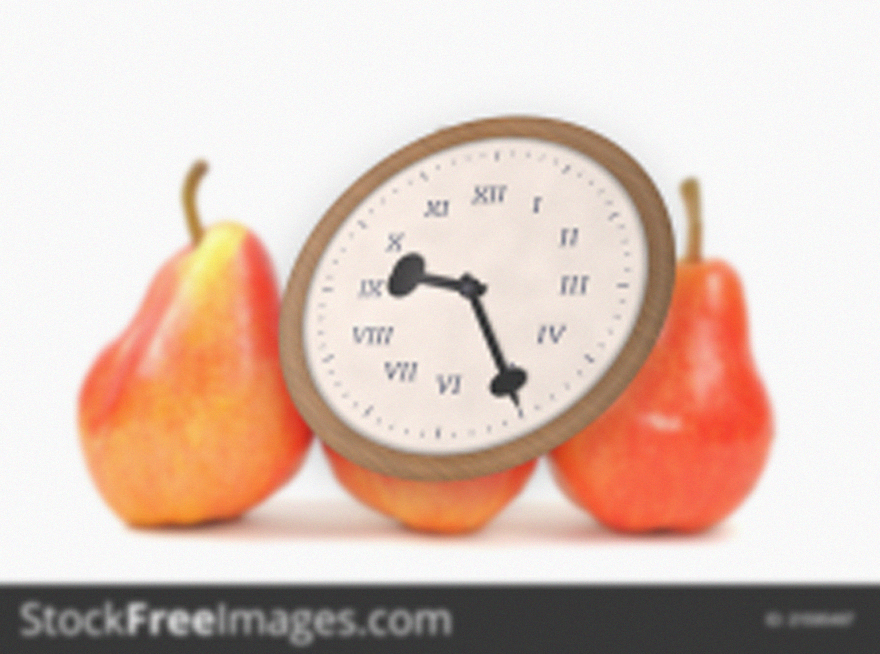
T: 9 h 25 min
